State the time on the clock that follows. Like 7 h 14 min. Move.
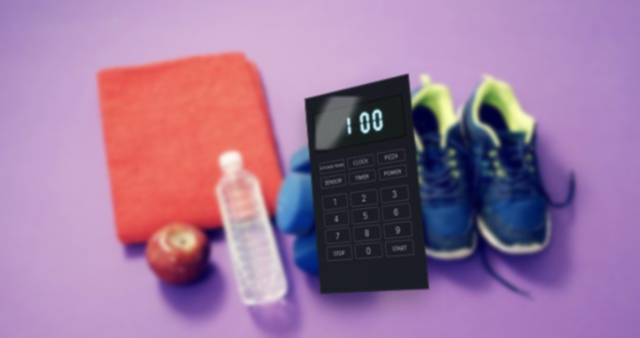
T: 1 h 00 min
